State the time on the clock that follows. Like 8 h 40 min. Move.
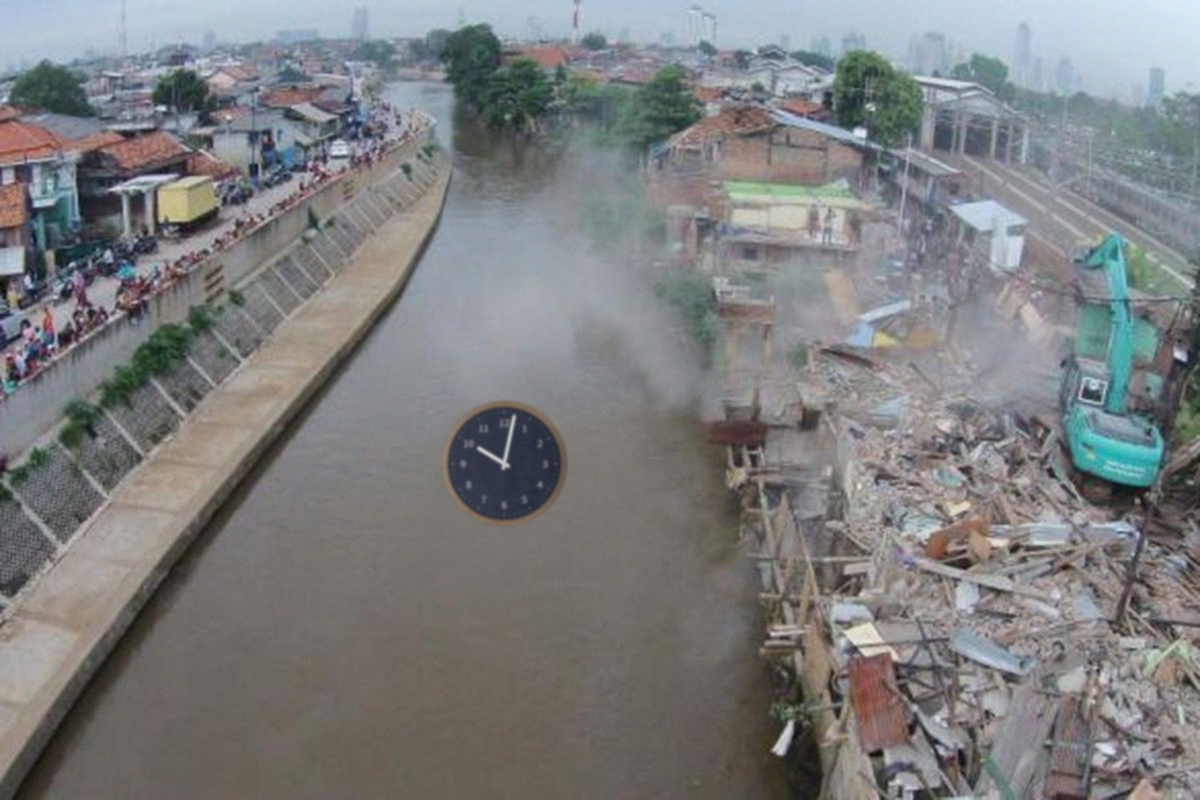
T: 10 h 02 min
